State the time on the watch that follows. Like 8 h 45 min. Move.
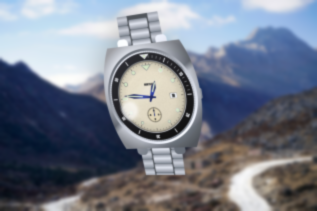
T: 12 h 46 min
